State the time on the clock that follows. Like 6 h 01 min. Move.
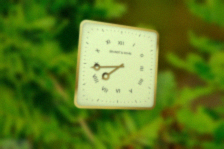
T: 7 h 44 min
